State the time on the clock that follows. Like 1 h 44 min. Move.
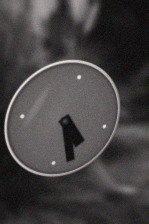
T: 4 h 26 min
